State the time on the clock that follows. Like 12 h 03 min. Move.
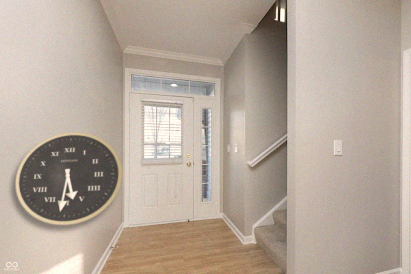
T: 5 h 31 min
